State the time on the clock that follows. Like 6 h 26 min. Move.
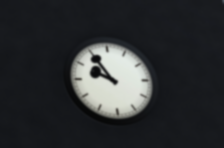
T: 9 h 55 min
